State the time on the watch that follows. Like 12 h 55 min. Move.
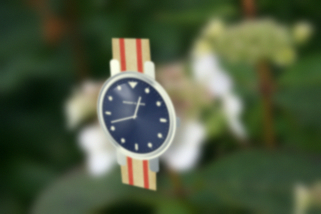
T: 12 h 42 min
